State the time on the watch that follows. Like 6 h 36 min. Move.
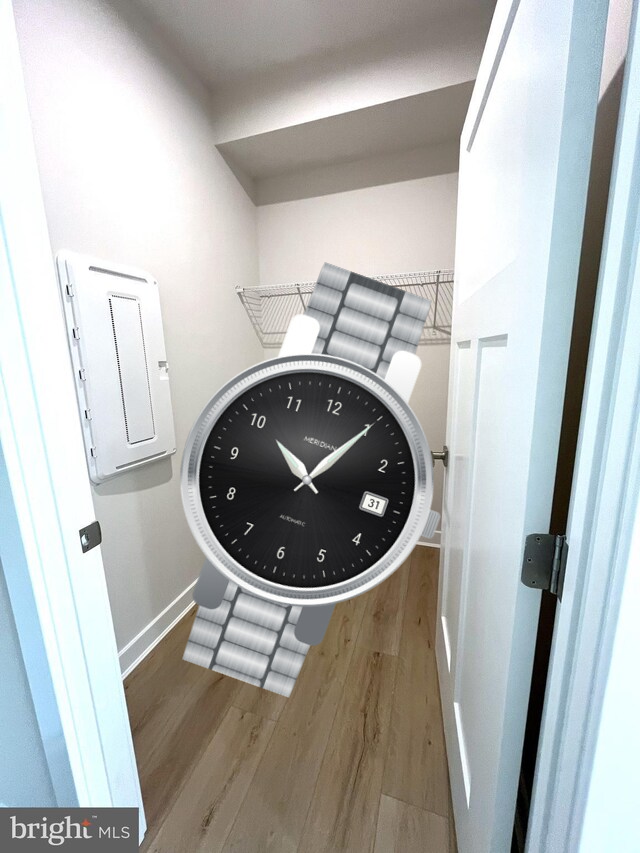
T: 10 h 05 min
